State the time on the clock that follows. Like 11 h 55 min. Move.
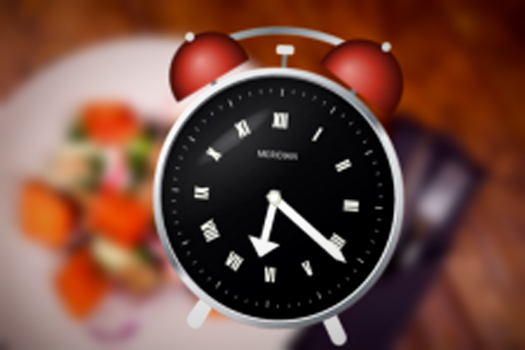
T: 6 h 21 min
